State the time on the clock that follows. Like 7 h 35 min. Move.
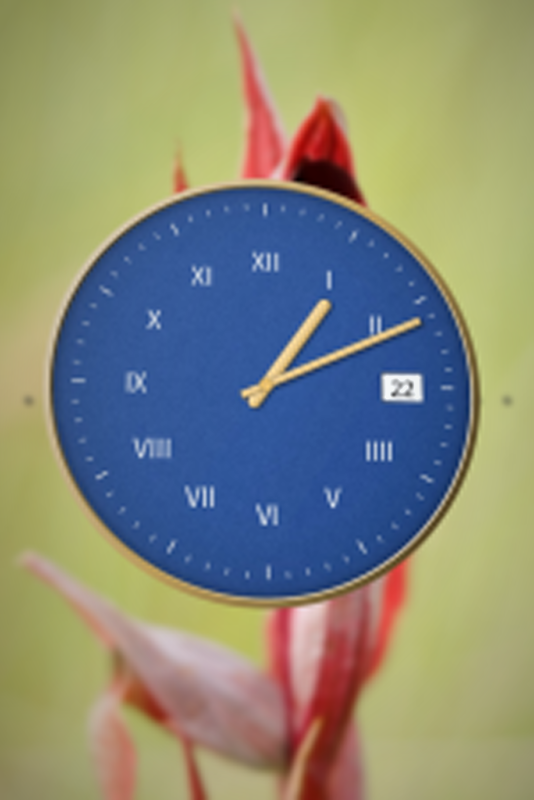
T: 1 h 11 min
